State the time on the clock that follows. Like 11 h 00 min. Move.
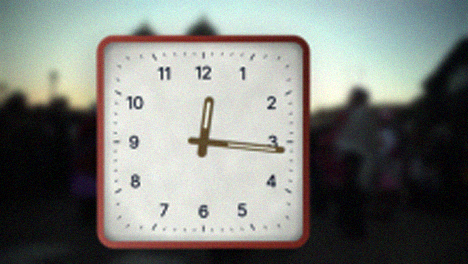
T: 12 h 16 min
